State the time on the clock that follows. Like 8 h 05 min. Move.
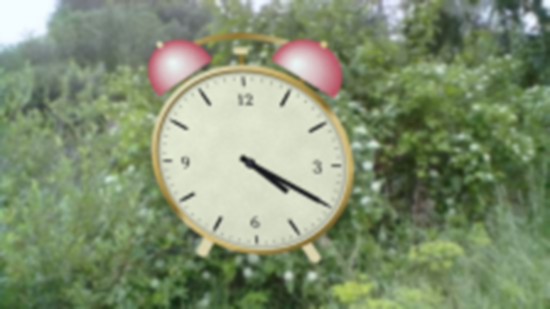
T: 4 h 20 min
